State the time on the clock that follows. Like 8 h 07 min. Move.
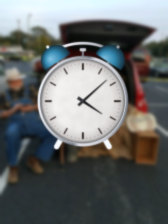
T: 4 h 08 min
